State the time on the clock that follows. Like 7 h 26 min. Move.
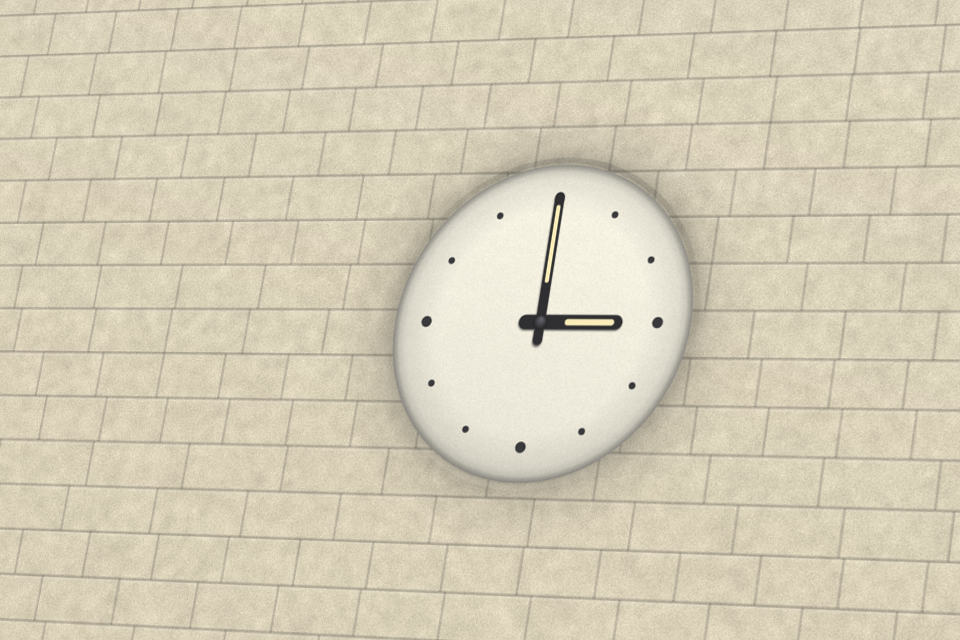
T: 3 h 00 min
